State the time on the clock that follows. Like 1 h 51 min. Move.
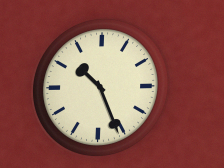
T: 10 h 26 min
